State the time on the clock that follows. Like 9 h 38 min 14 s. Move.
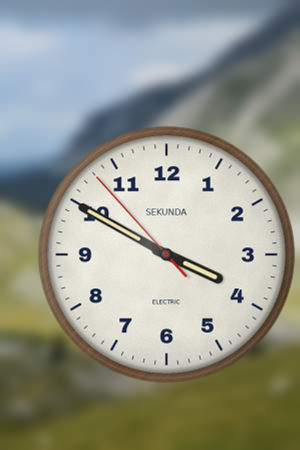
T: 3 h 49 min 53 s
